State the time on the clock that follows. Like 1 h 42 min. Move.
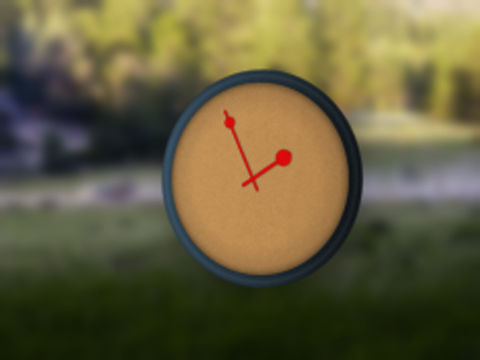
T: 1 h 56 min
